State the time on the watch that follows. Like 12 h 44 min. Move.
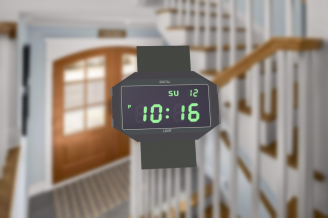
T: 10 h 16 min
